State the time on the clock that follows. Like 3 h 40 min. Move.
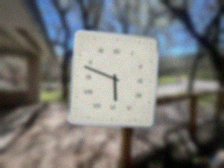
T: 5 h 48 min
